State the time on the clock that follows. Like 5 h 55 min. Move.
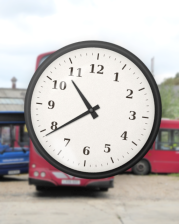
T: 10 h 39 min
